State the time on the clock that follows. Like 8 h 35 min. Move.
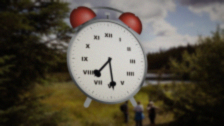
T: 7 h 29 min
